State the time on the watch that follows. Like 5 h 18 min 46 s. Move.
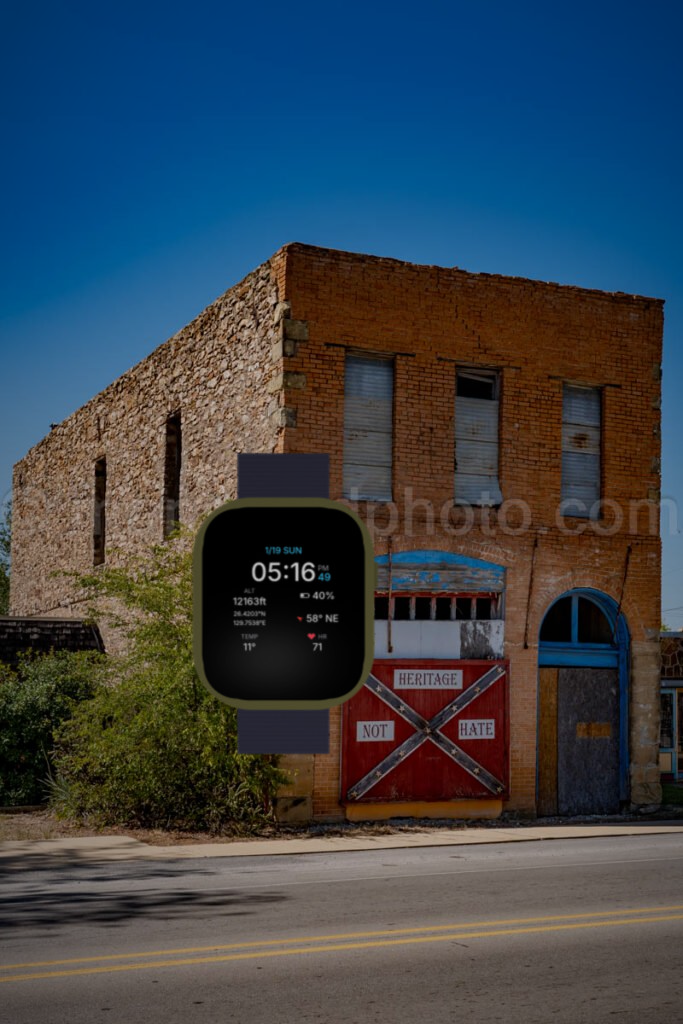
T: 5 h 16 min 49 s
